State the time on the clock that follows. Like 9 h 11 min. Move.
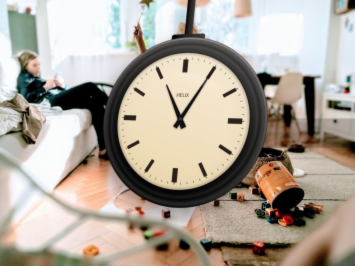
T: 11 h 05 min
